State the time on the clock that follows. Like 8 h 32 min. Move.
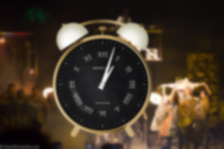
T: 1 h 03 min
